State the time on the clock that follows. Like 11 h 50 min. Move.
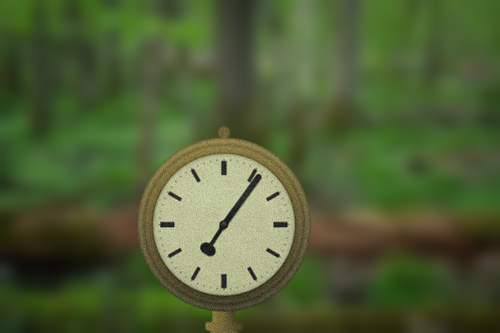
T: 7 h 06 min
